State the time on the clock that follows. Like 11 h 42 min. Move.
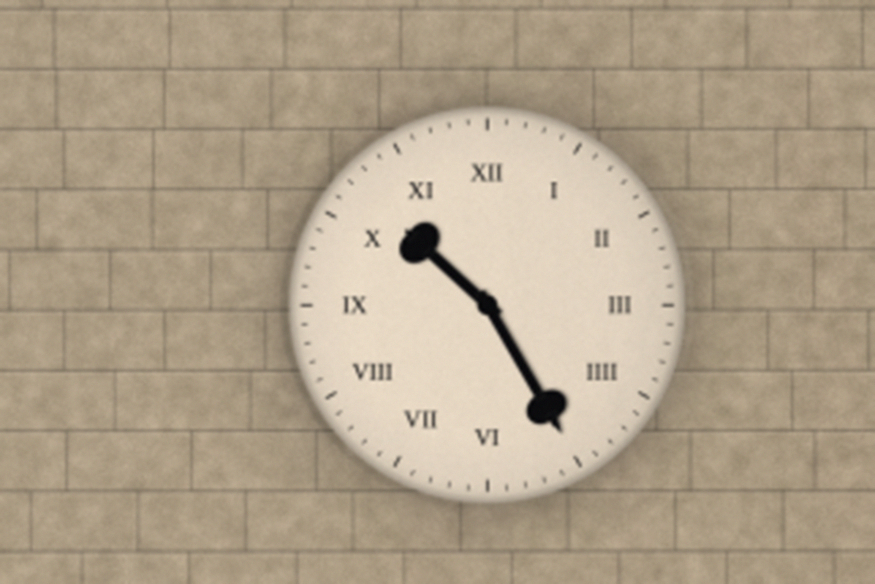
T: 10 h 25 min
